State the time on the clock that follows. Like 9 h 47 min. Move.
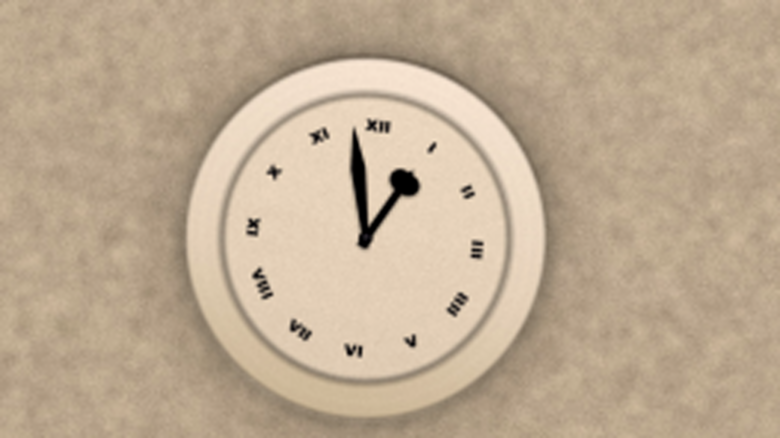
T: 12 h 58 min
